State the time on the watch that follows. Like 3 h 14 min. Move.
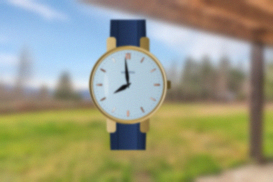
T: 7 h 59 min
